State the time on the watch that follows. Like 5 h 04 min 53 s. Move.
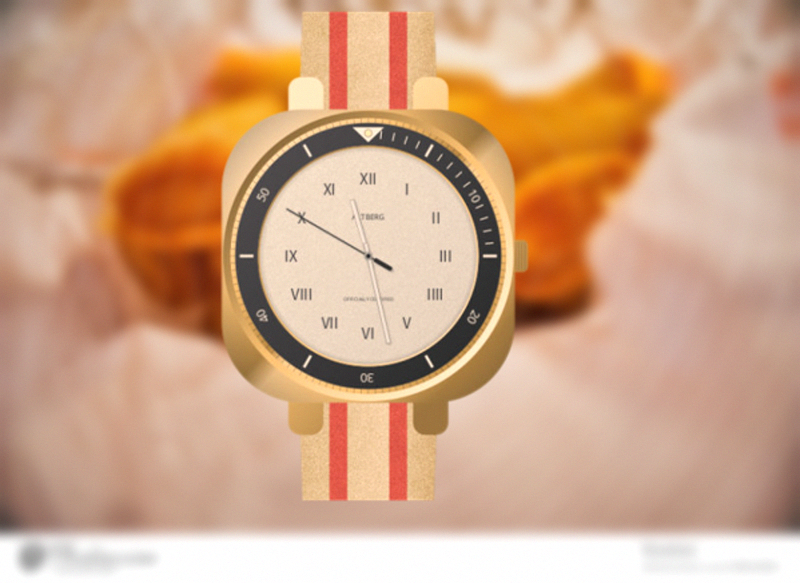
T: 11 h 27 min 50 s
